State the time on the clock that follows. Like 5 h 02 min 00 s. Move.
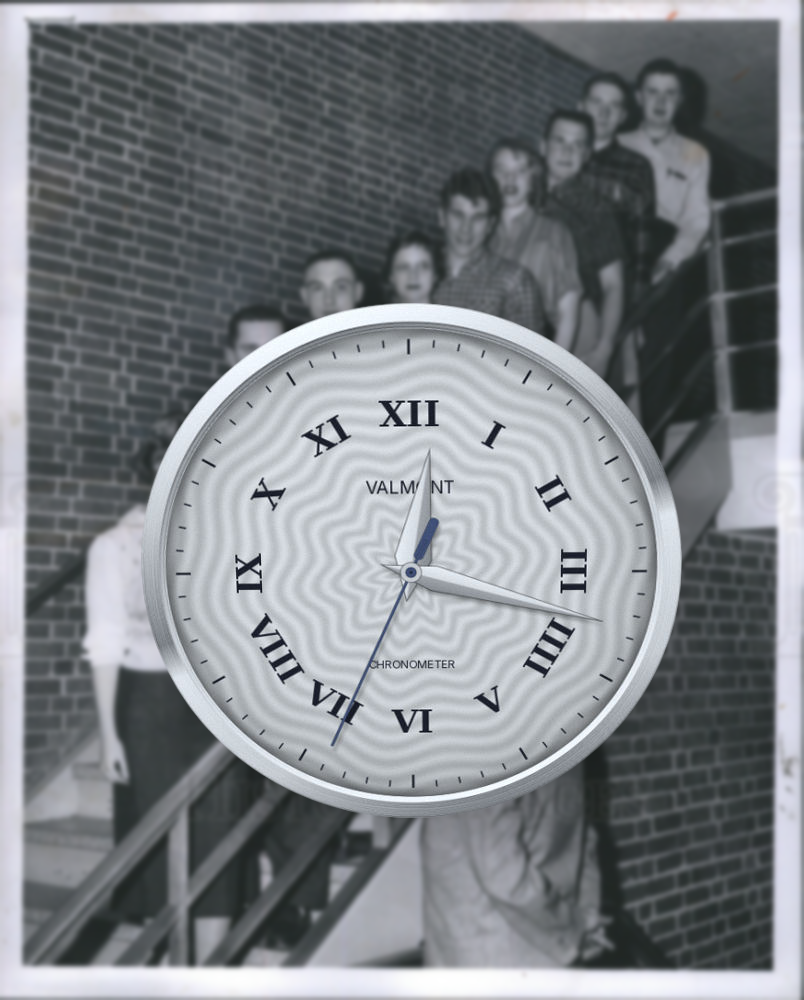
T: 12 h 17 min 34 s
